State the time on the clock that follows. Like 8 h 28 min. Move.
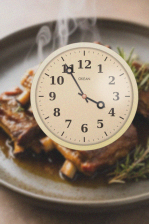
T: 3 h 55 min
